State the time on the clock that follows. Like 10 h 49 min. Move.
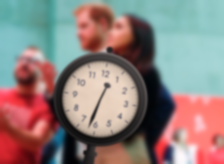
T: 12 h 32 min
